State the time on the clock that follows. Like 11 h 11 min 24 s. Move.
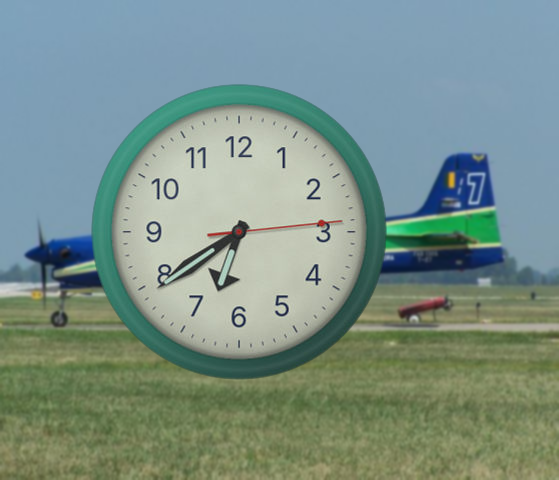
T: 6 h 39 min 14 s
